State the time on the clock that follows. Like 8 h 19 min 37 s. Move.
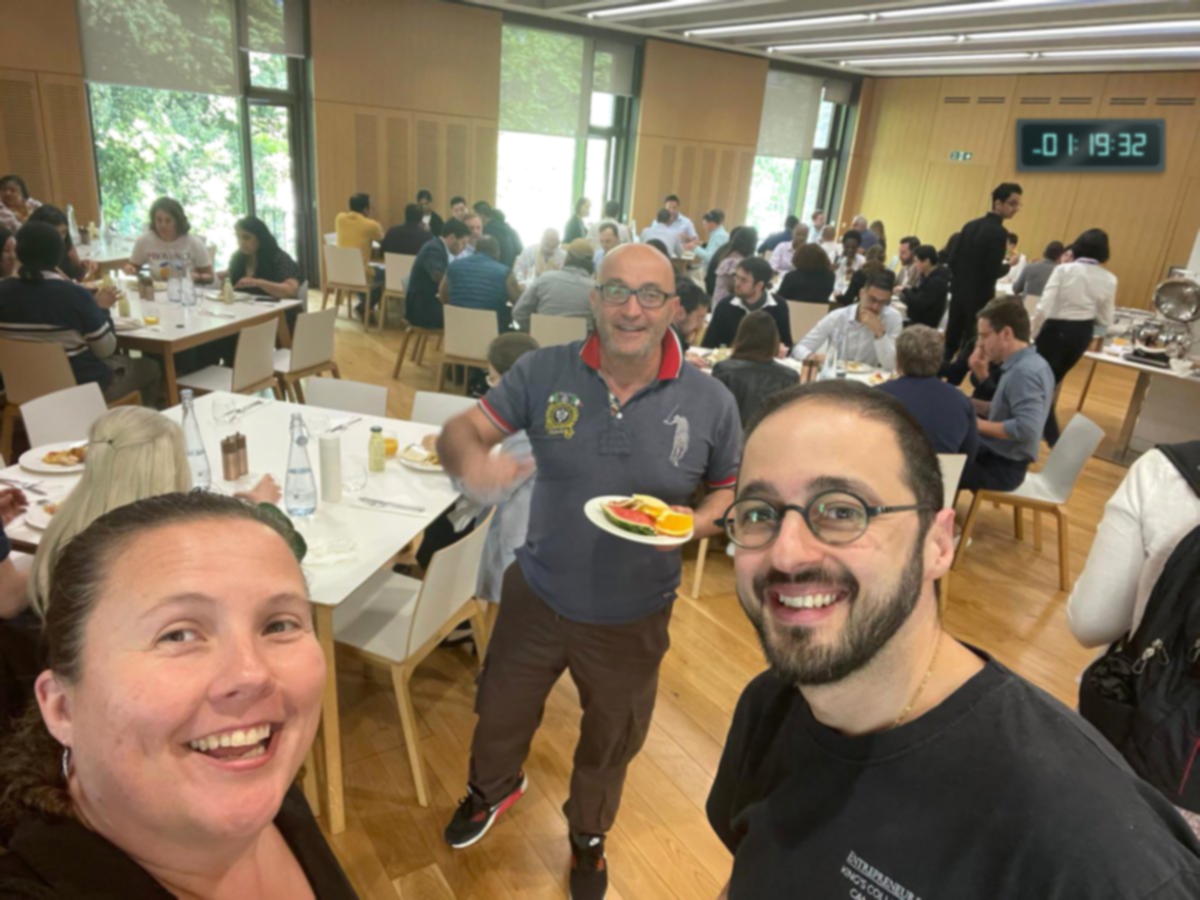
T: 1 h 19 min 32 s
